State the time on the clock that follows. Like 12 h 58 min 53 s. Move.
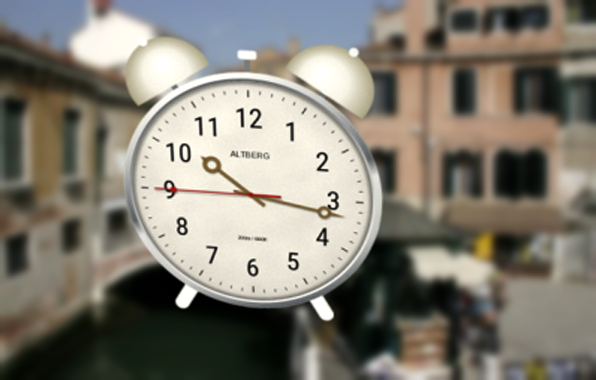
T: 10 h 16 min 45 s
